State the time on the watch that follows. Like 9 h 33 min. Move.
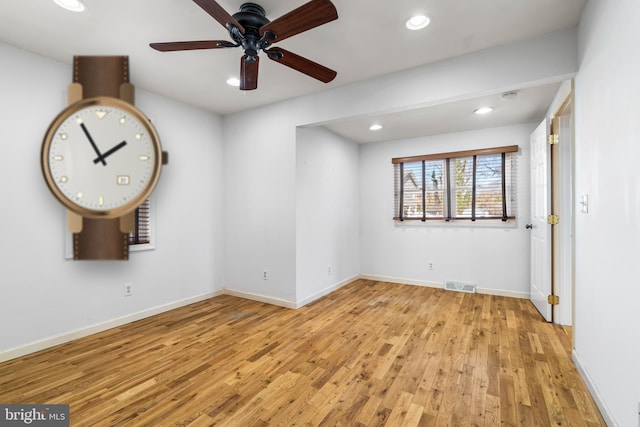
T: 1 h 55 min
